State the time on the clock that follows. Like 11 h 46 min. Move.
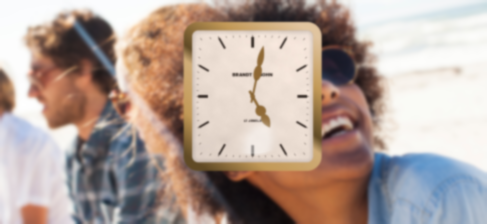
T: 5 h 02 min
